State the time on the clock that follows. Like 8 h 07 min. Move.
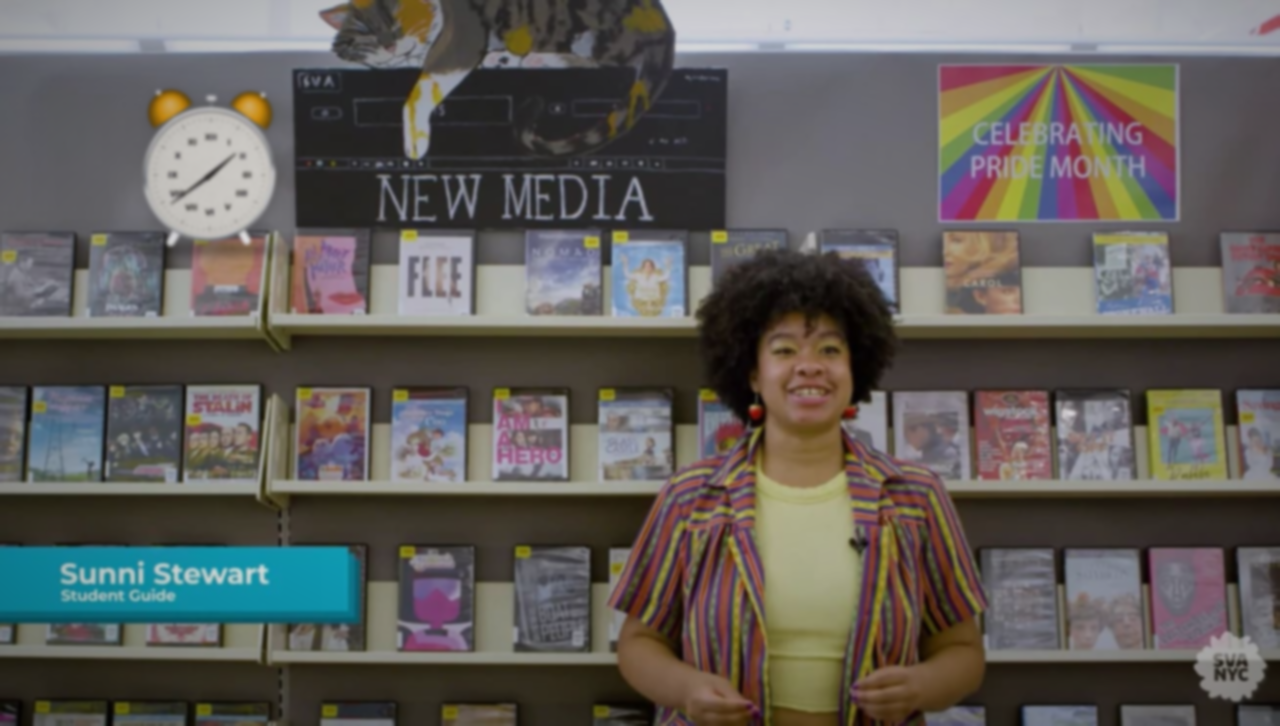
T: 1 h 39 min
